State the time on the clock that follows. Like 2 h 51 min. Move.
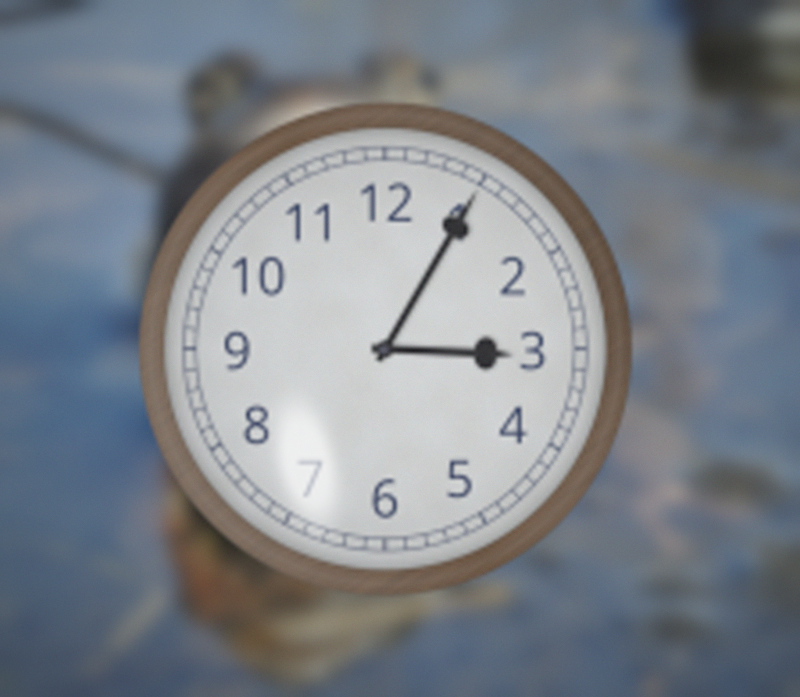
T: 3 h 05 min
